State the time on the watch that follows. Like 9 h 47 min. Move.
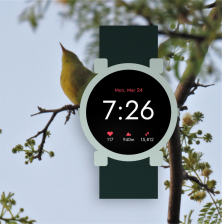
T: 7 h 26 min
